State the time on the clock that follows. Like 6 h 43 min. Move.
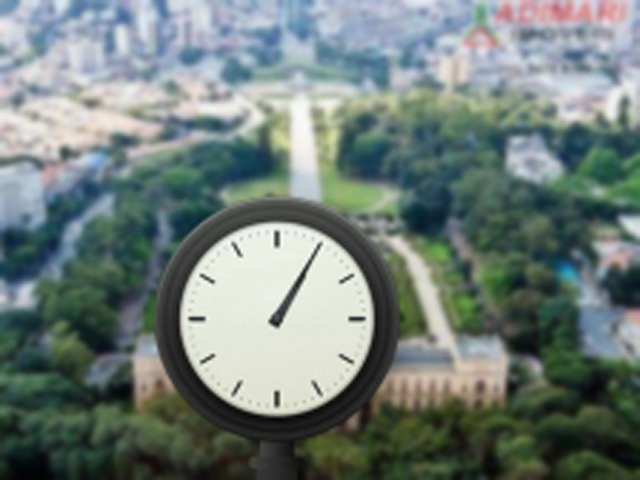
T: 1 h 05 min
